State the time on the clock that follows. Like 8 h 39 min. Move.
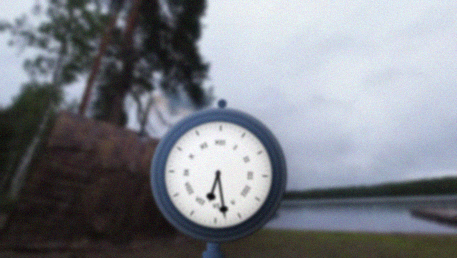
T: 6 h 28 min
